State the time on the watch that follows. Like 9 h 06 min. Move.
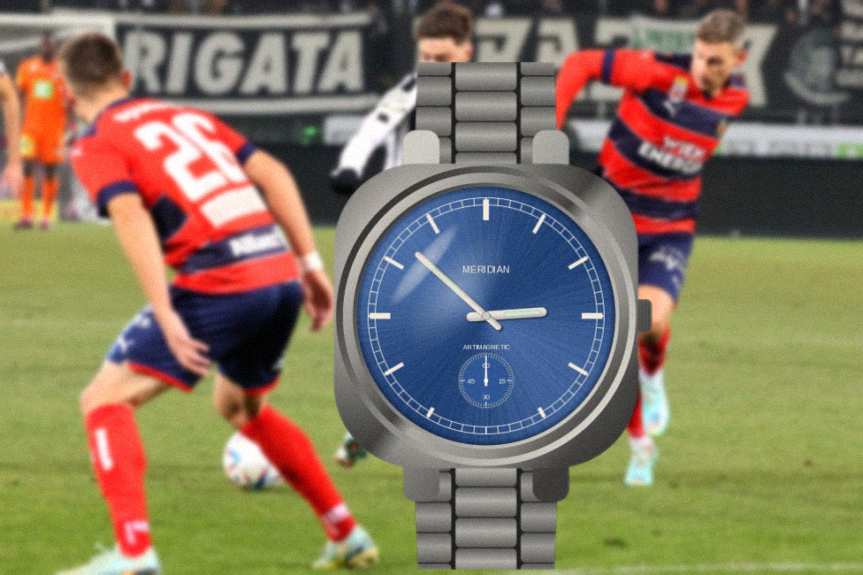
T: 2 h 52 min
